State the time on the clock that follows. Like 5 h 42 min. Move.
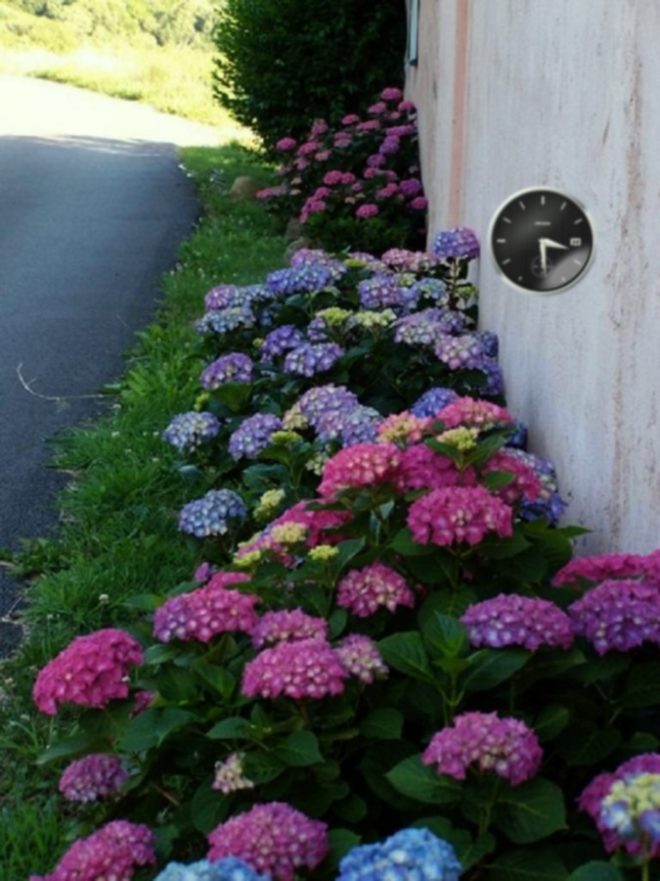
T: 3 h 29 min
